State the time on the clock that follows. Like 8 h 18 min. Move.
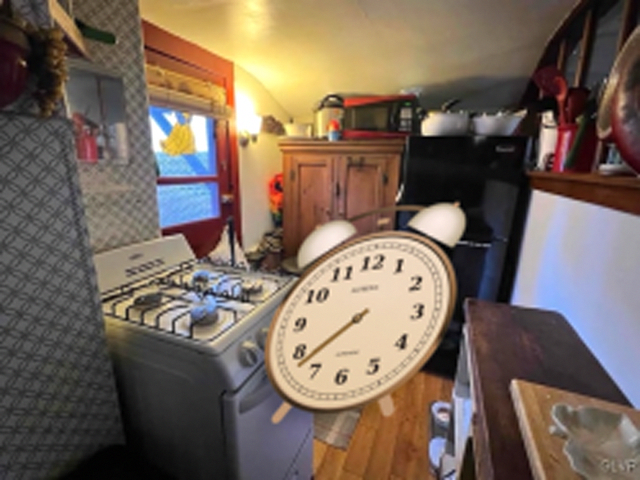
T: 7 h 38 min
